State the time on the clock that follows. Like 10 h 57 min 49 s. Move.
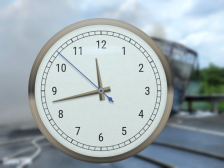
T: 11 h 42 min 52 s
